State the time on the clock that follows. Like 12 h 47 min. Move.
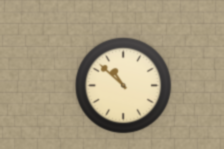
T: 10 h 52 min
